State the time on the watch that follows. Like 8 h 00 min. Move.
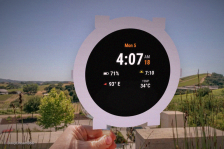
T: 4 h 07 min
